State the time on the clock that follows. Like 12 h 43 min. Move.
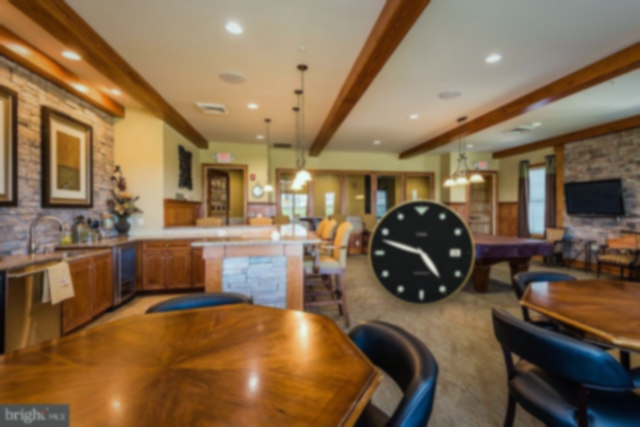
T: 4 h 48 min
